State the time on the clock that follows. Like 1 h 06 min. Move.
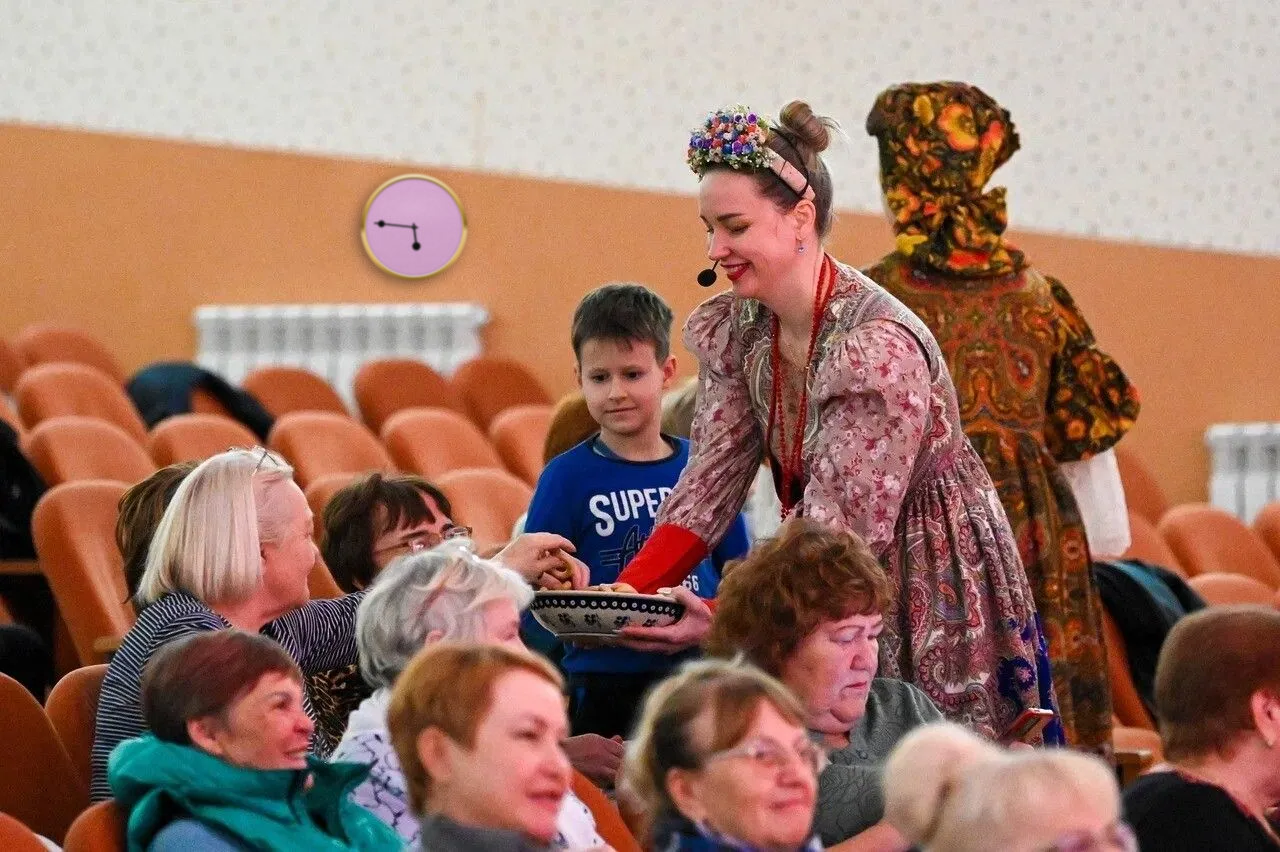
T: 5 h 46 min
